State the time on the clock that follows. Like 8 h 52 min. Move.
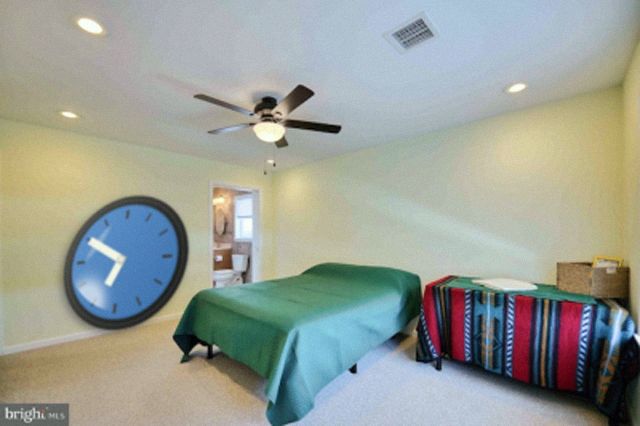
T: 6 h 50 min
